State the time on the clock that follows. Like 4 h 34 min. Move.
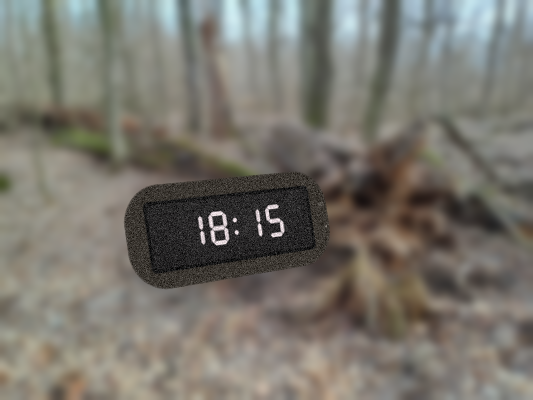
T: 18 h 15 min
